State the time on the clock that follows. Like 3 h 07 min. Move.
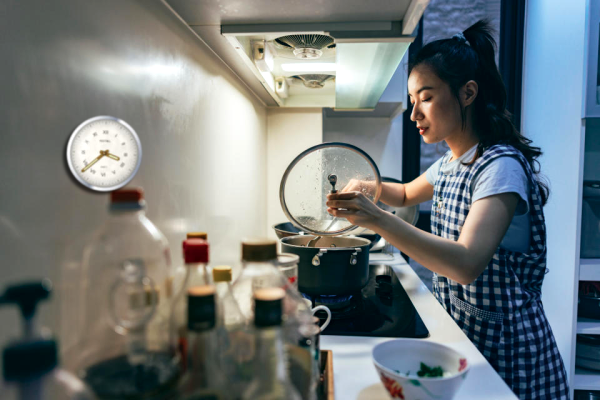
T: 3 h 38 min
